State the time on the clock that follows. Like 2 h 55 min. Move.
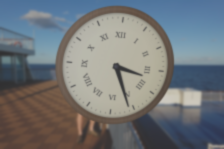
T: 3 h 26 min
